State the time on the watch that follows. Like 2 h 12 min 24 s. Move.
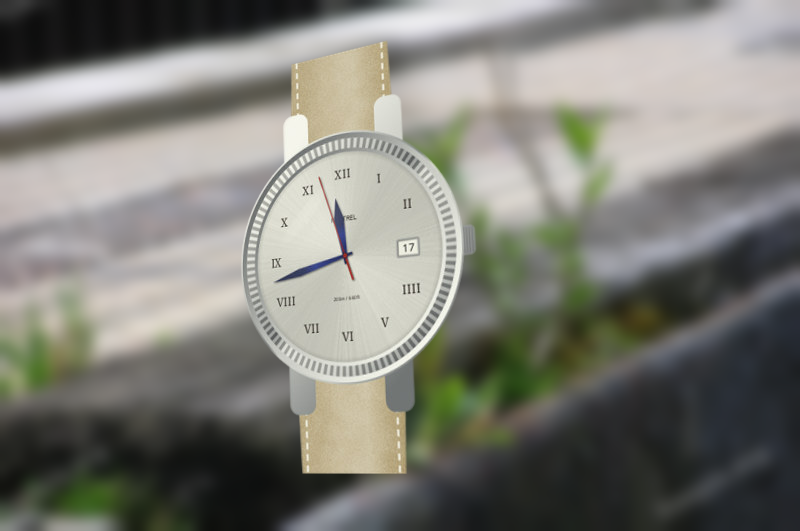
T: 11 h 42 min 57 s
